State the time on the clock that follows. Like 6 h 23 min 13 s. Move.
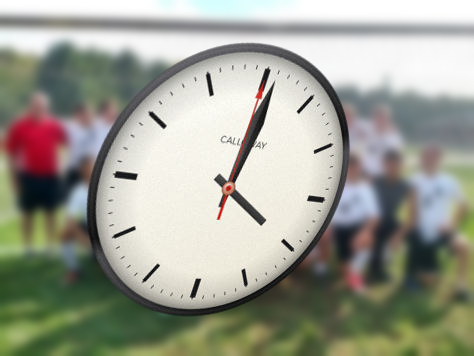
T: 4 h 01 min 00 s
